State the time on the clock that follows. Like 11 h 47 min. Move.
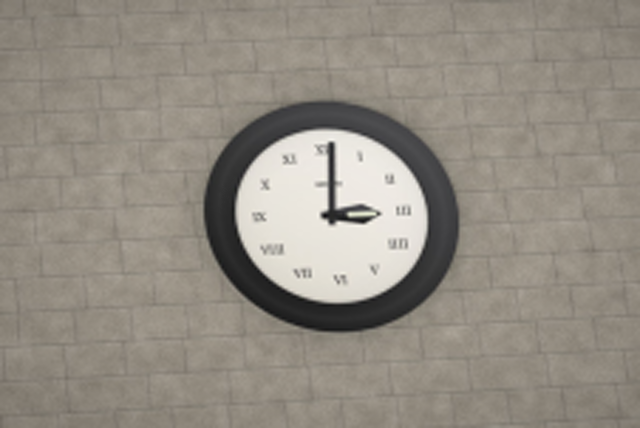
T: 3 h 01 min
